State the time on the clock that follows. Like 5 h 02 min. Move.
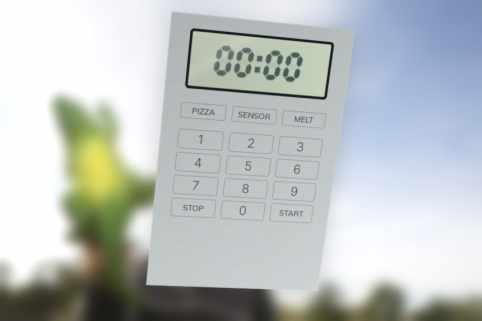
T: 0 h 00 min
